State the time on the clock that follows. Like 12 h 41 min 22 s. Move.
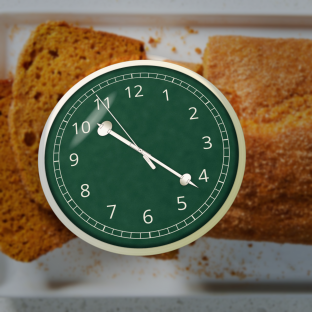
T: 10 h 21 min 55 s
